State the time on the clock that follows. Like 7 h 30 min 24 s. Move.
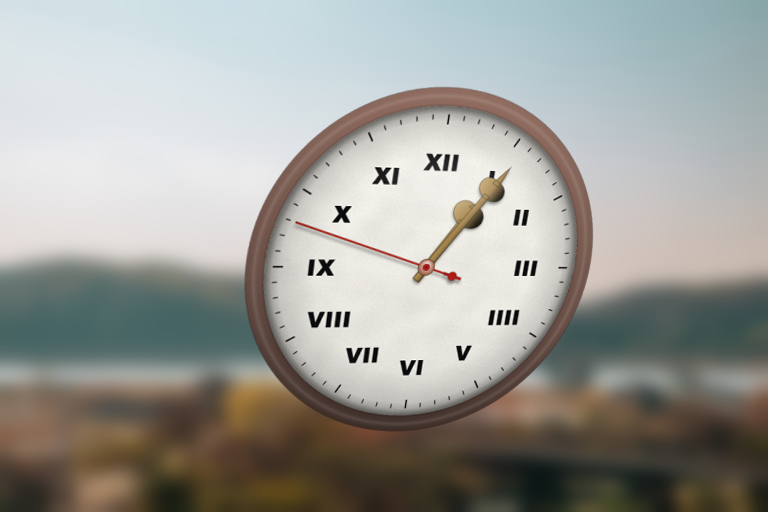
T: 1 h 05 min 48 s
